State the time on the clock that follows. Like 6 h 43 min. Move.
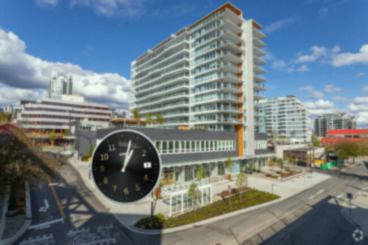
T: 1 h 03 min
